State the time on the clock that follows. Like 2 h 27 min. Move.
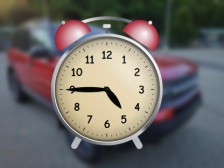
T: 4 h 45 min
